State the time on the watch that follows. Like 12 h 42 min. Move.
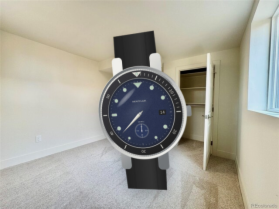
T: 7 h 38 min
